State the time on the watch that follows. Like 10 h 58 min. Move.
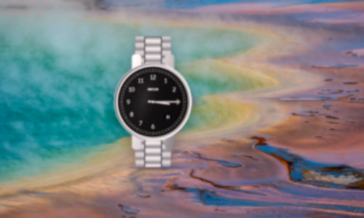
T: 3 h 15 min
